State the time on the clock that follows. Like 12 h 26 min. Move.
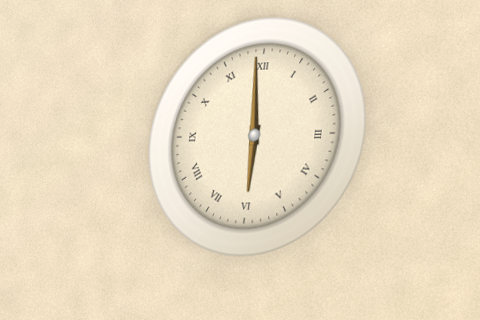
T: 5 h 59 min
